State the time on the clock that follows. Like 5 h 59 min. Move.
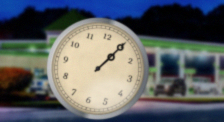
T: 1 h 05 min
